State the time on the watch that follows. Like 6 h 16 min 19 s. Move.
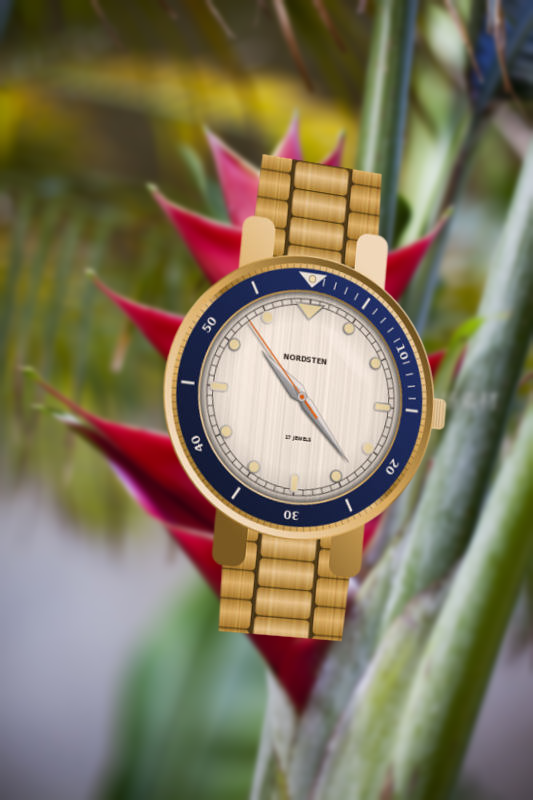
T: 10 h 22 min 53 s
